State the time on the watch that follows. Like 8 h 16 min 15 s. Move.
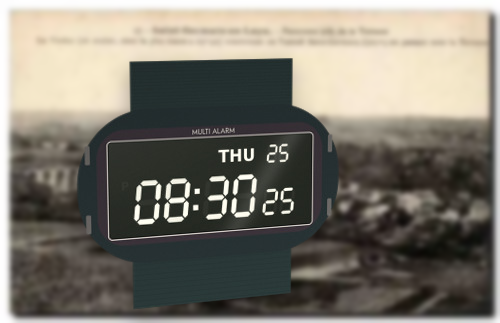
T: 8 h 30 min 25 s
